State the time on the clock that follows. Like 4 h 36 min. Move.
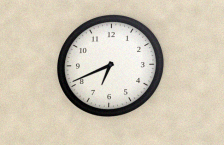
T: 6 h 41 min
